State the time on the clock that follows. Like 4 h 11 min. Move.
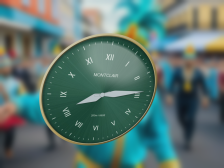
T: 8 h 14 min
